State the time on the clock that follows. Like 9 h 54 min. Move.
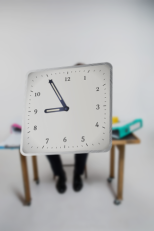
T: 8 h 55 min
